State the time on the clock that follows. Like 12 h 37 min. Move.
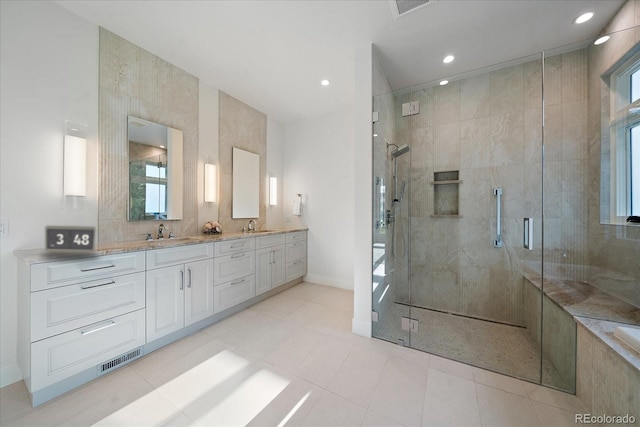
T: 3 h 48 min
